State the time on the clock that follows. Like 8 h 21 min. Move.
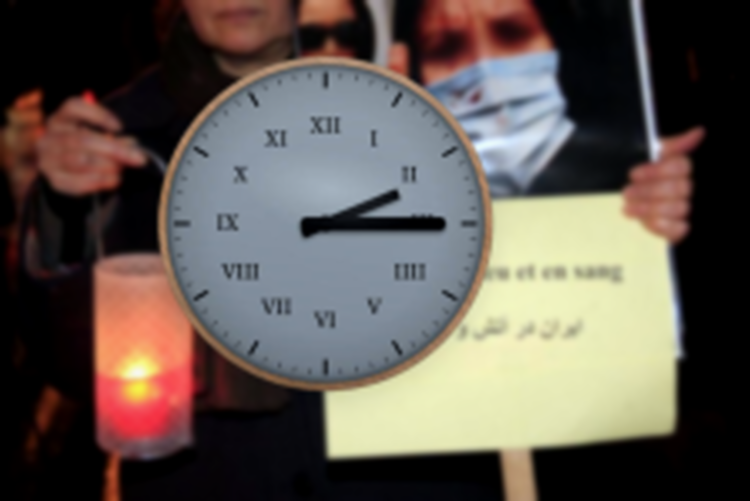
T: 2 h 15 min
